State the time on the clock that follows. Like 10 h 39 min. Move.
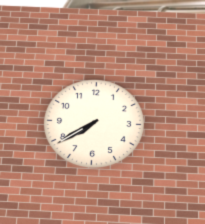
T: 7 h 39 min
